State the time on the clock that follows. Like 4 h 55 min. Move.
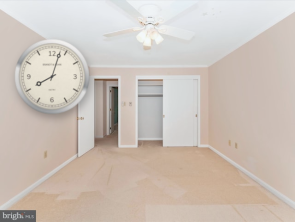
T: 8 h 03 min
